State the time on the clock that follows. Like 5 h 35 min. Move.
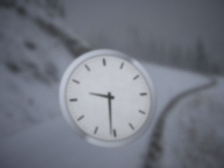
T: 9 h 31 min
